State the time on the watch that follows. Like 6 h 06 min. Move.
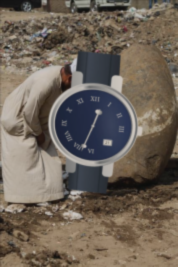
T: 12 h 33 min
